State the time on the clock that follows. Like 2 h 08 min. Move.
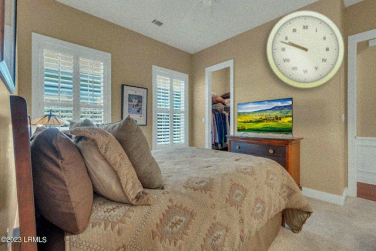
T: 9 h 48 min
